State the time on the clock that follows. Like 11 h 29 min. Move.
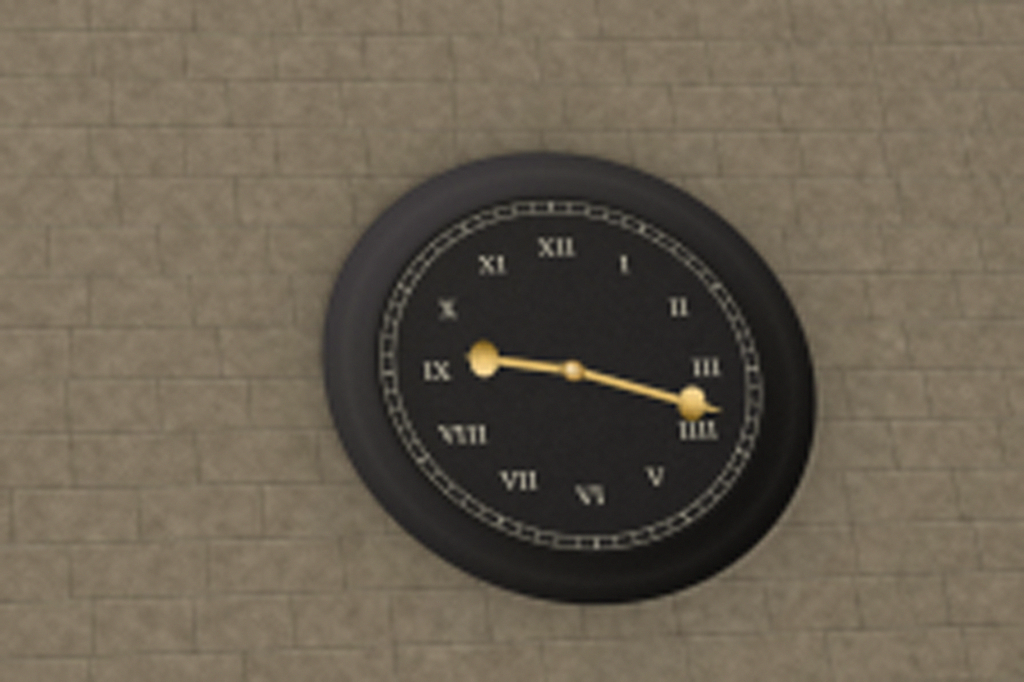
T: 9 h 18 min
